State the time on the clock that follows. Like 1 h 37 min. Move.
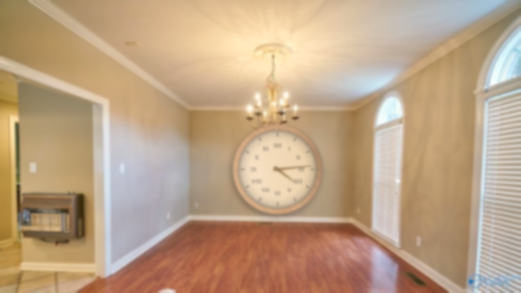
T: 4 h 14 min
